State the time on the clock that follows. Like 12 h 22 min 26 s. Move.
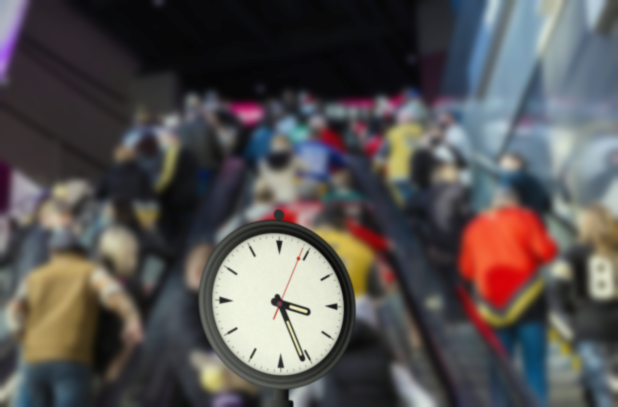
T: 3 h 26 min 04 s
